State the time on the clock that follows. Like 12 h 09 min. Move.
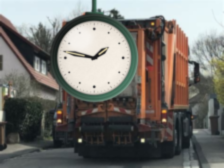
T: 1 h 47 min
